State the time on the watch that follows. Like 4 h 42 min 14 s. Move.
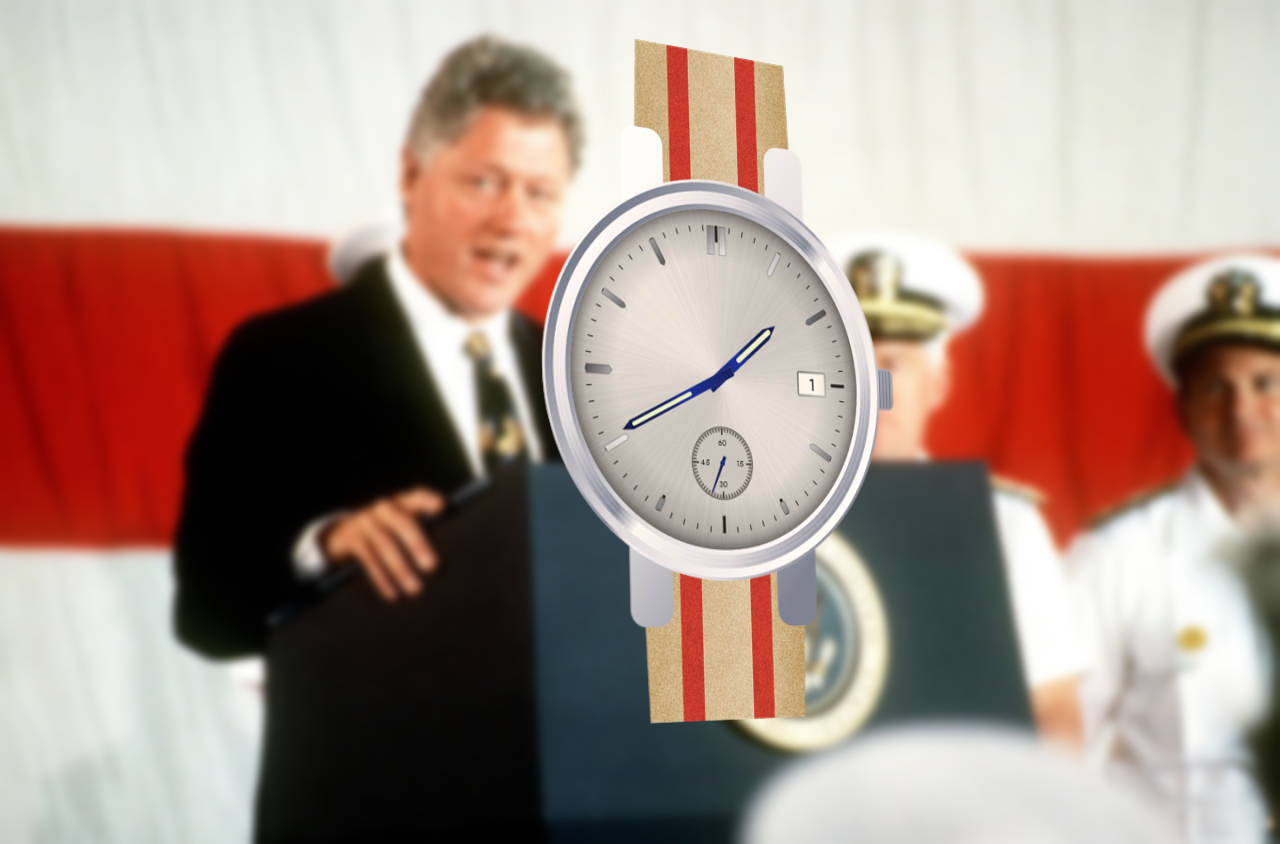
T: 1 h 40 min 34 s
